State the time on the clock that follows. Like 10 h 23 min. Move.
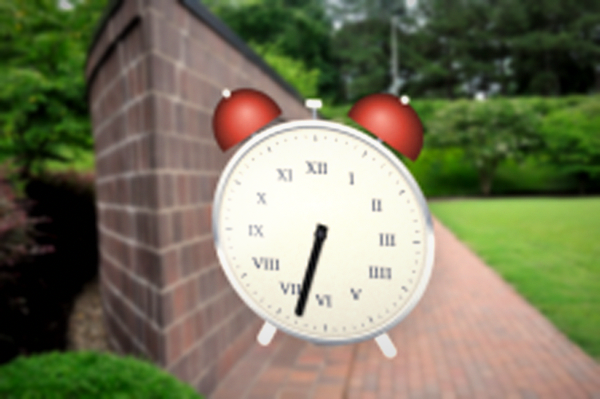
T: 6 h 33 min
